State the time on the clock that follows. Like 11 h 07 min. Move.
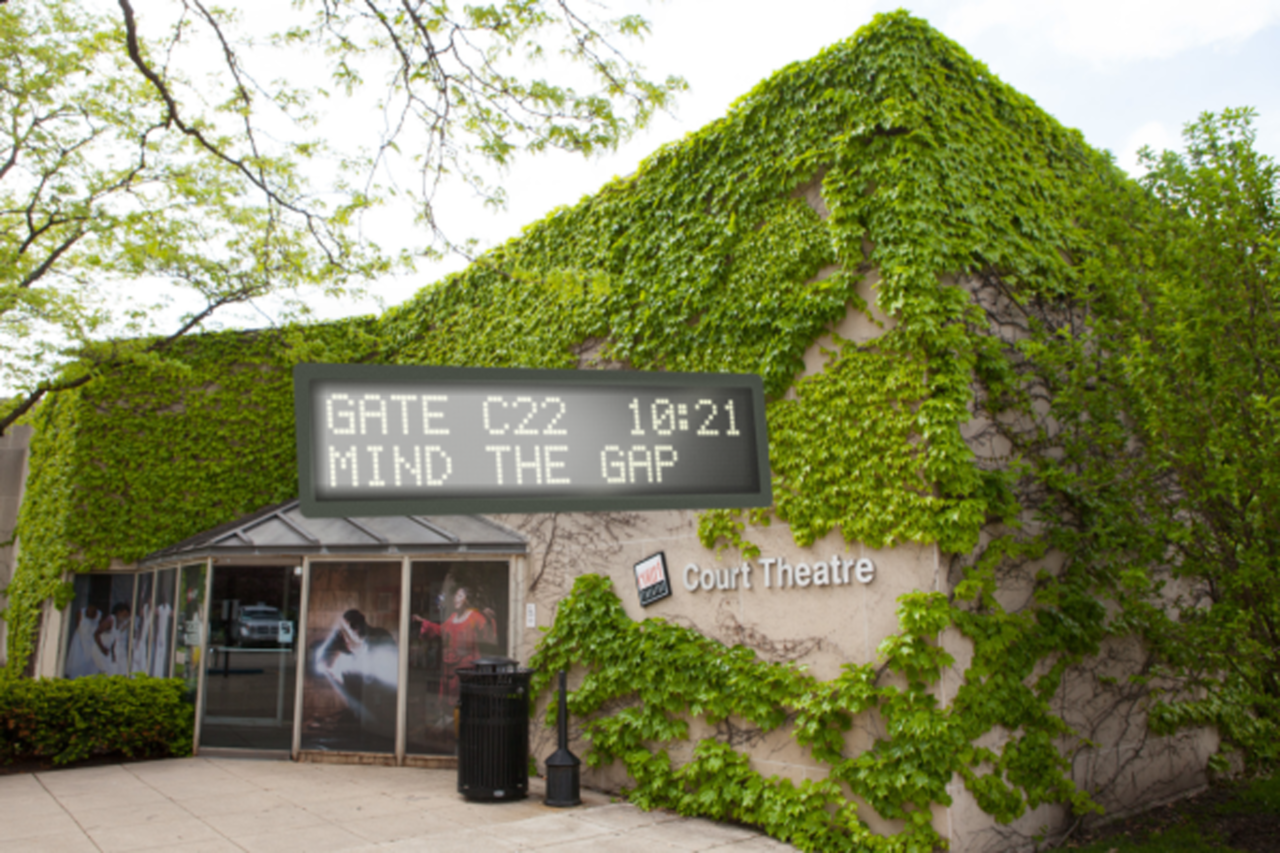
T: 10 h 21 min
